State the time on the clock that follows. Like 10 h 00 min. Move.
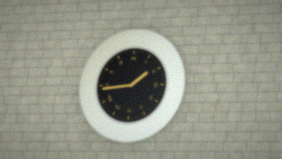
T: 1 h 44 min
